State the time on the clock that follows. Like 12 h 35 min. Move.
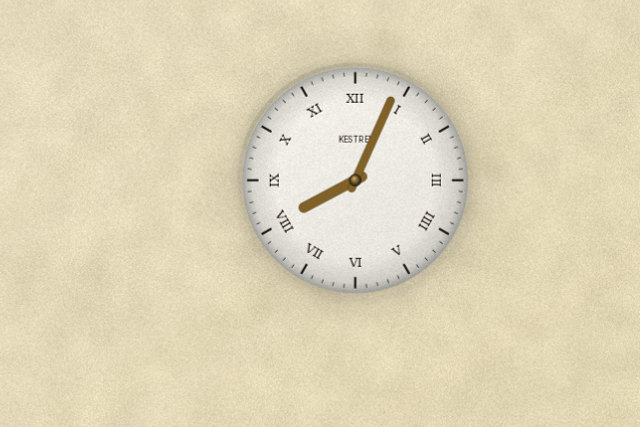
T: 8 h 04 min
